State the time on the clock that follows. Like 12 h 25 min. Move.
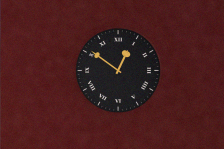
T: 12 h 51 min
